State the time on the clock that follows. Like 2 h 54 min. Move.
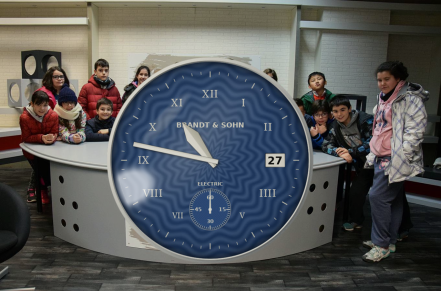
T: 10 h 47 min
